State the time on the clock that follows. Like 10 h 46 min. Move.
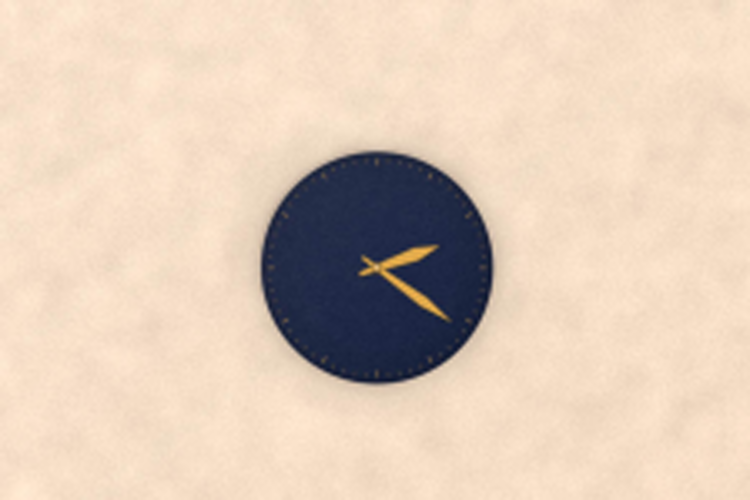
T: 2 h 21 min
